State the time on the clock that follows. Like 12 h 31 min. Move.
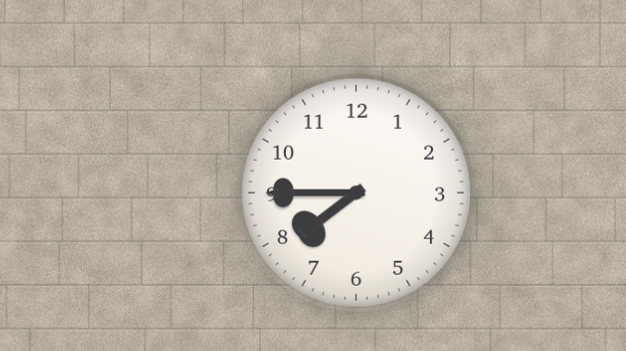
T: 7 h 45 min
